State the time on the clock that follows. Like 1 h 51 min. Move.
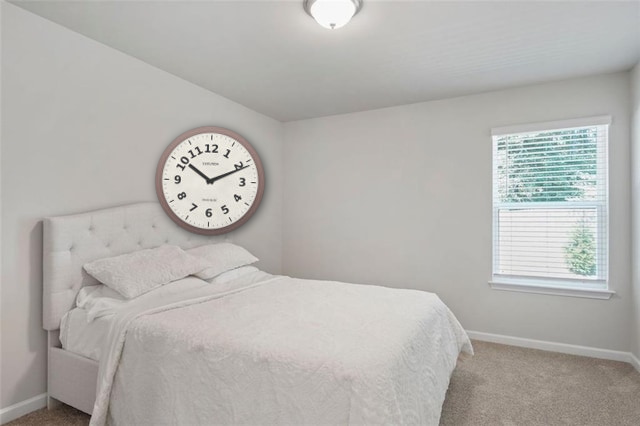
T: 10 h 11 min
